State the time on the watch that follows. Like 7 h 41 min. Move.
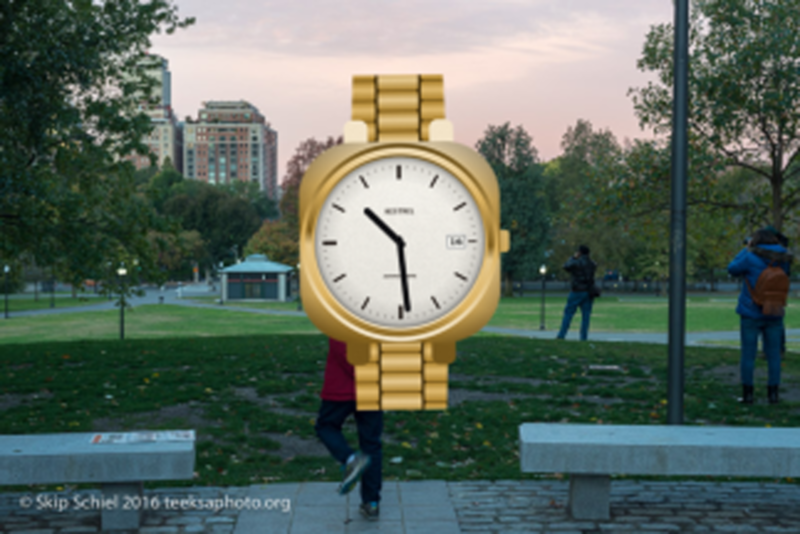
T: 10 h 29 min
